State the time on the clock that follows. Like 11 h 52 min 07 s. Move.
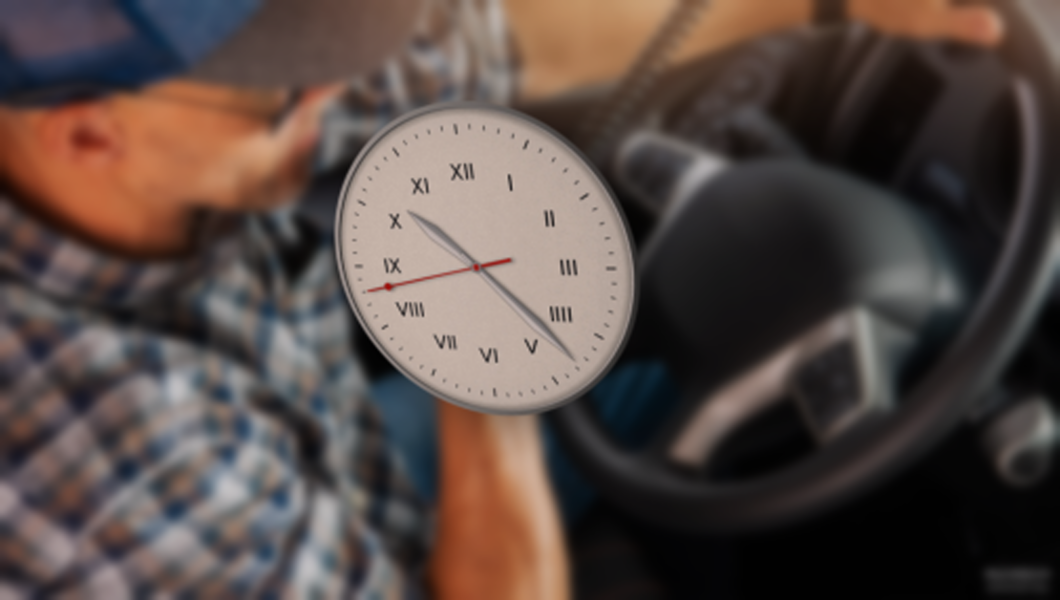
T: 10 h 22 min 43 s
